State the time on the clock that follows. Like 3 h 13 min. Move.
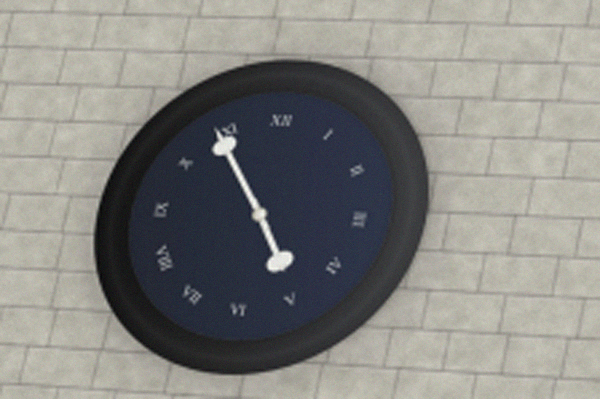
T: 4 h 54 min
